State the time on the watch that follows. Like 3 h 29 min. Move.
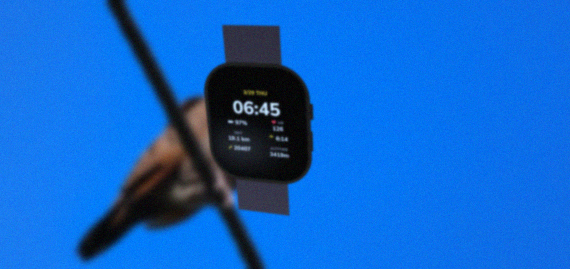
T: 6 h 45 min
